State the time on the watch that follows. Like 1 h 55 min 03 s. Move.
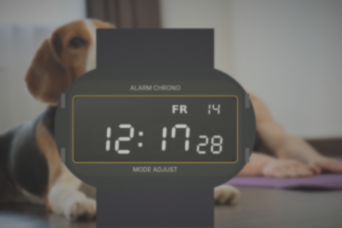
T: 12 h 17 min 28 s
